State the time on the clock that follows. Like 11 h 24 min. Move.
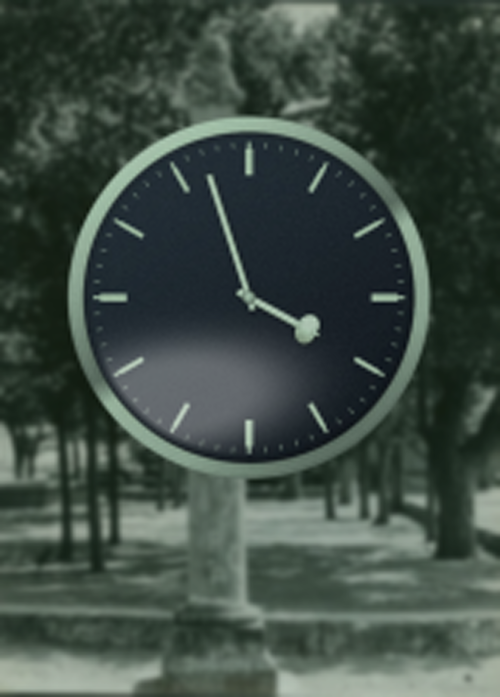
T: 3 h 57 min
